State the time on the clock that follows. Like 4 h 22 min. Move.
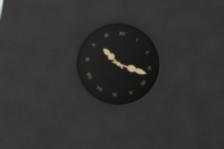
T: 10 h 17 min
